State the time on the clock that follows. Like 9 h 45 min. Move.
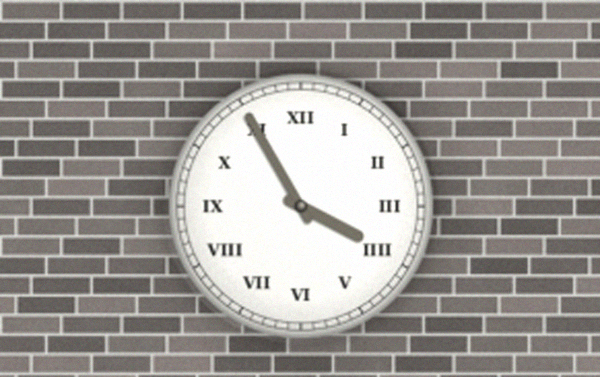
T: 3 h 55 min
